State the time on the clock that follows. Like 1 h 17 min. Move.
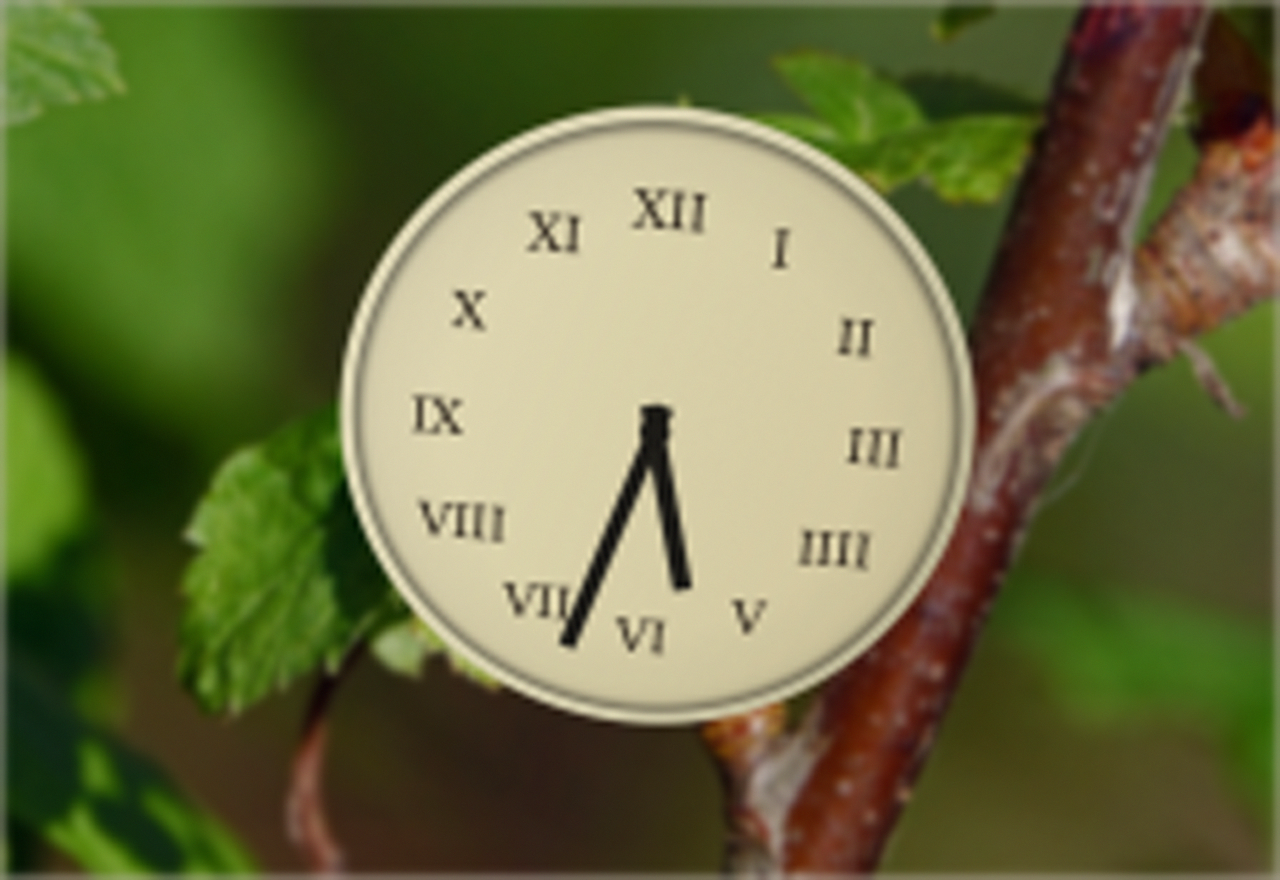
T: 5 h 33 min
